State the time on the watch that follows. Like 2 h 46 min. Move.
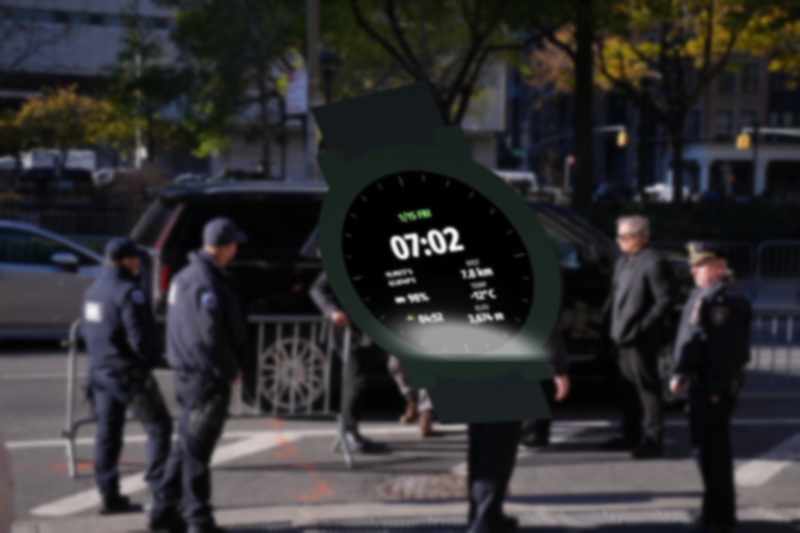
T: 7 h 02 min
